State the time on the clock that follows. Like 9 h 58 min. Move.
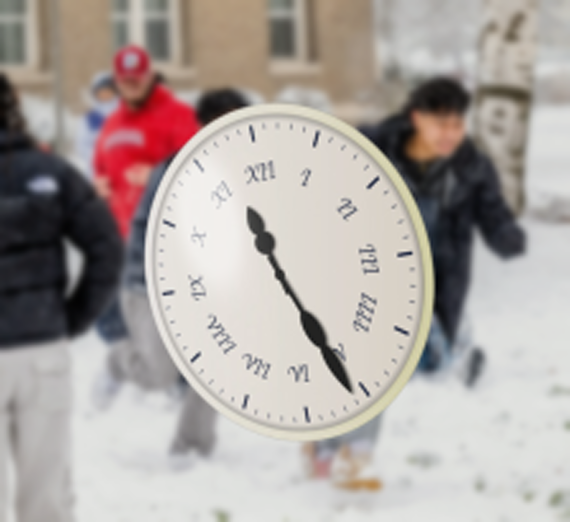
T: 11 h 26 min
